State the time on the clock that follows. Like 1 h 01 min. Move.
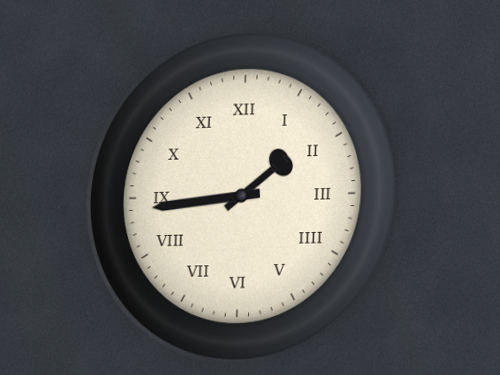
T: 1 h 44 min
